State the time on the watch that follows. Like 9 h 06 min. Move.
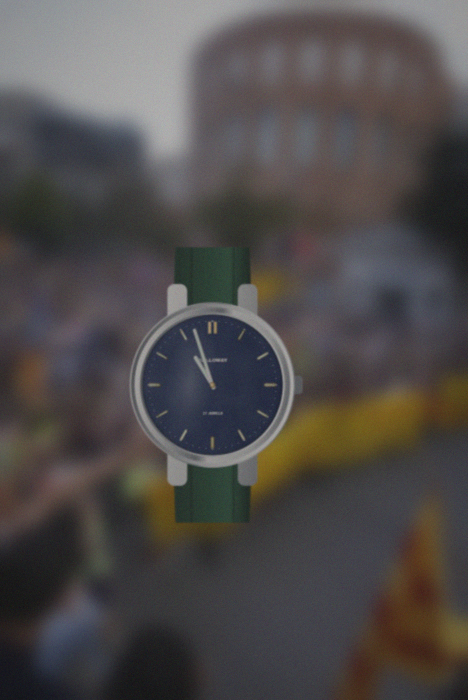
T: 10 h 57 min
